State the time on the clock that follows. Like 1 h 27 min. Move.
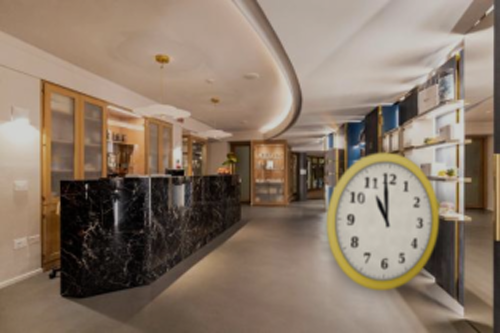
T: 10 h 59 min
